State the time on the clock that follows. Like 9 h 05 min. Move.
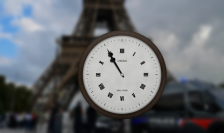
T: 10 h 55 min
